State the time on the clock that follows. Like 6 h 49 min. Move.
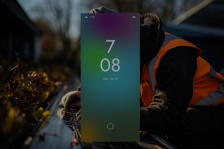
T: 7 h 08 min
